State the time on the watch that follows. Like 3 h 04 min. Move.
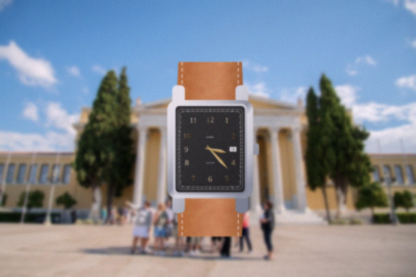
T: 3 h 23 min
